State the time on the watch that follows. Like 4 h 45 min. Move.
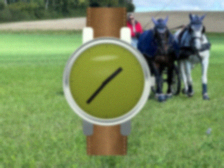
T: 1 h 37 min
